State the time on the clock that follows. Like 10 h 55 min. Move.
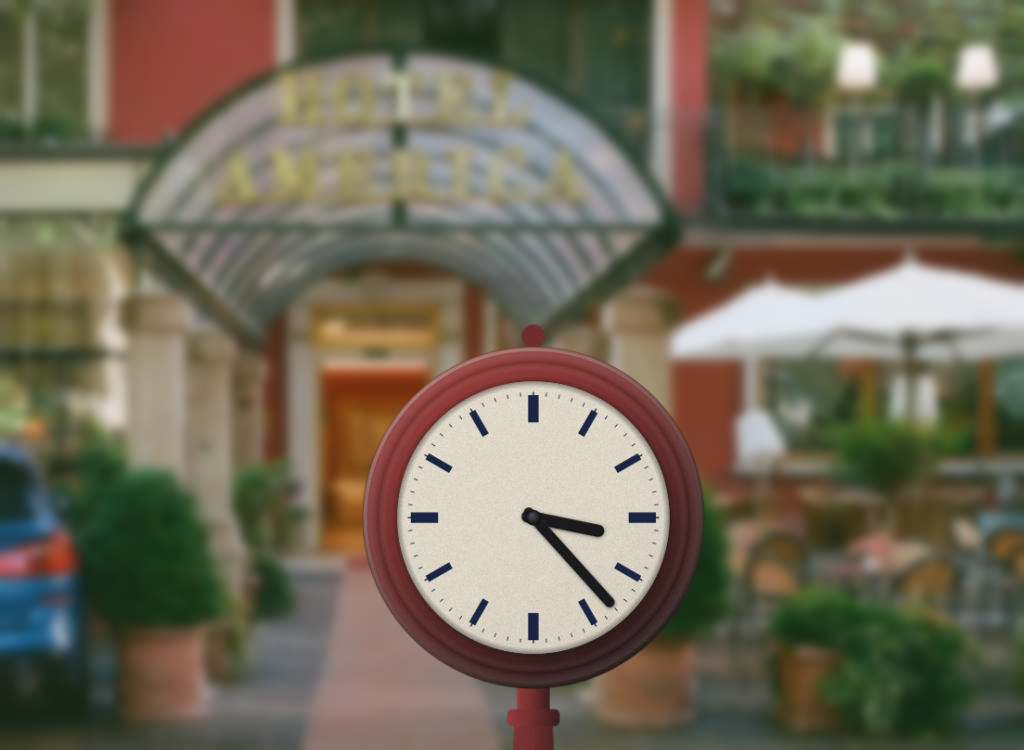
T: 3 h 23 min
